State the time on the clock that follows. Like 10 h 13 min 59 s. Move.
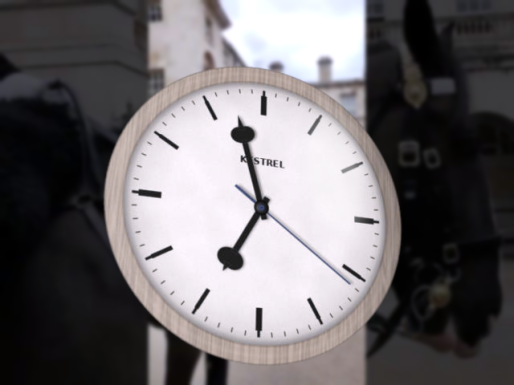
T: 6 h 57 min 21 s
